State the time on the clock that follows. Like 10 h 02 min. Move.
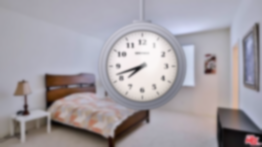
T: 7 h 42 min
